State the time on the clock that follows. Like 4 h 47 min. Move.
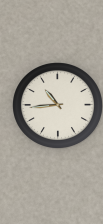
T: 10 h 44 min
